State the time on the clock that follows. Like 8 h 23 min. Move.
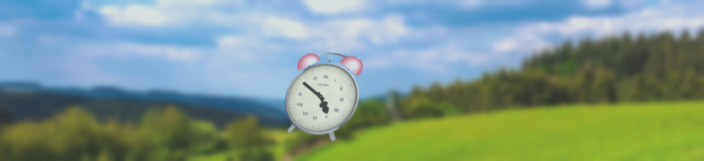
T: 4 h 50 min
